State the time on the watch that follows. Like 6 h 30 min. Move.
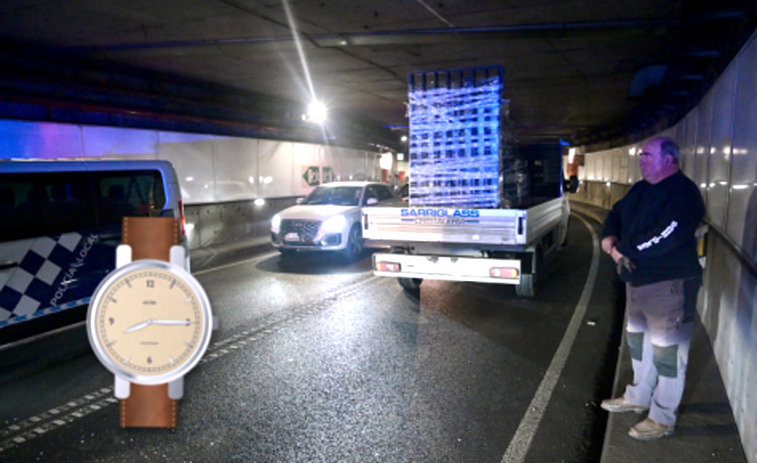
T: 8 h 15 min
